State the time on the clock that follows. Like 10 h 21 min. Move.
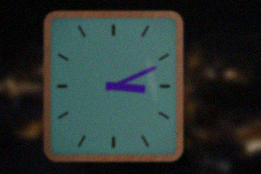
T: 3 h 11 min
